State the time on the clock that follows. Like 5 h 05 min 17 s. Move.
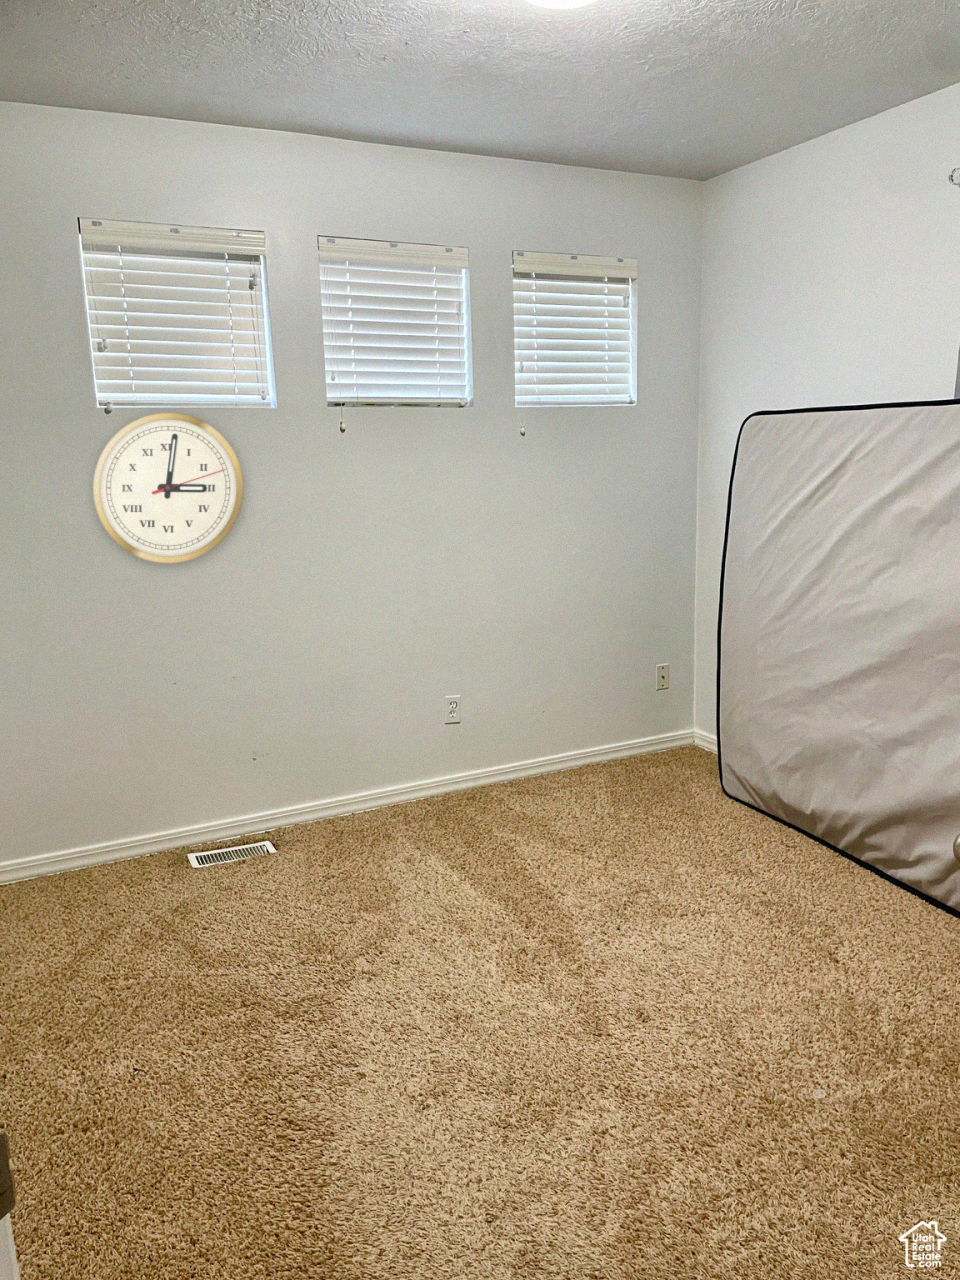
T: 3 h 01 min 12 s
